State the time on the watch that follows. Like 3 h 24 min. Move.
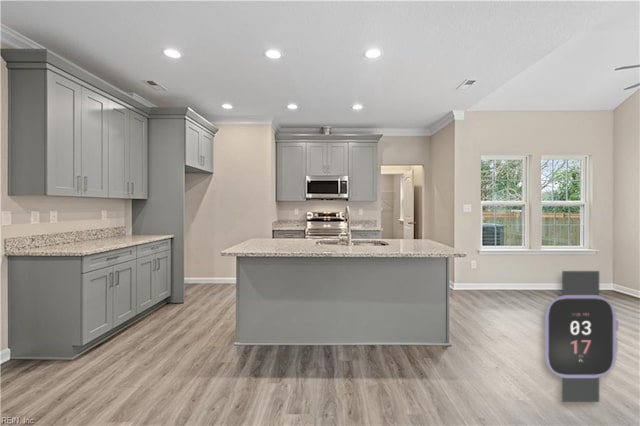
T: 3 h 17 min
